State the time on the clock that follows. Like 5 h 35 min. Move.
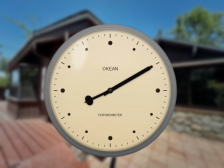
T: 8 h 10 min
